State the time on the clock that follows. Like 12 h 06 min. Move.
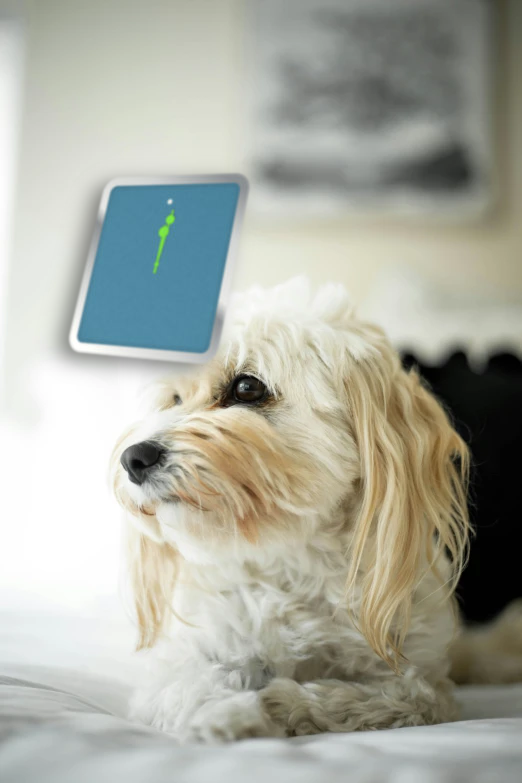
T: 12 h 01 min
